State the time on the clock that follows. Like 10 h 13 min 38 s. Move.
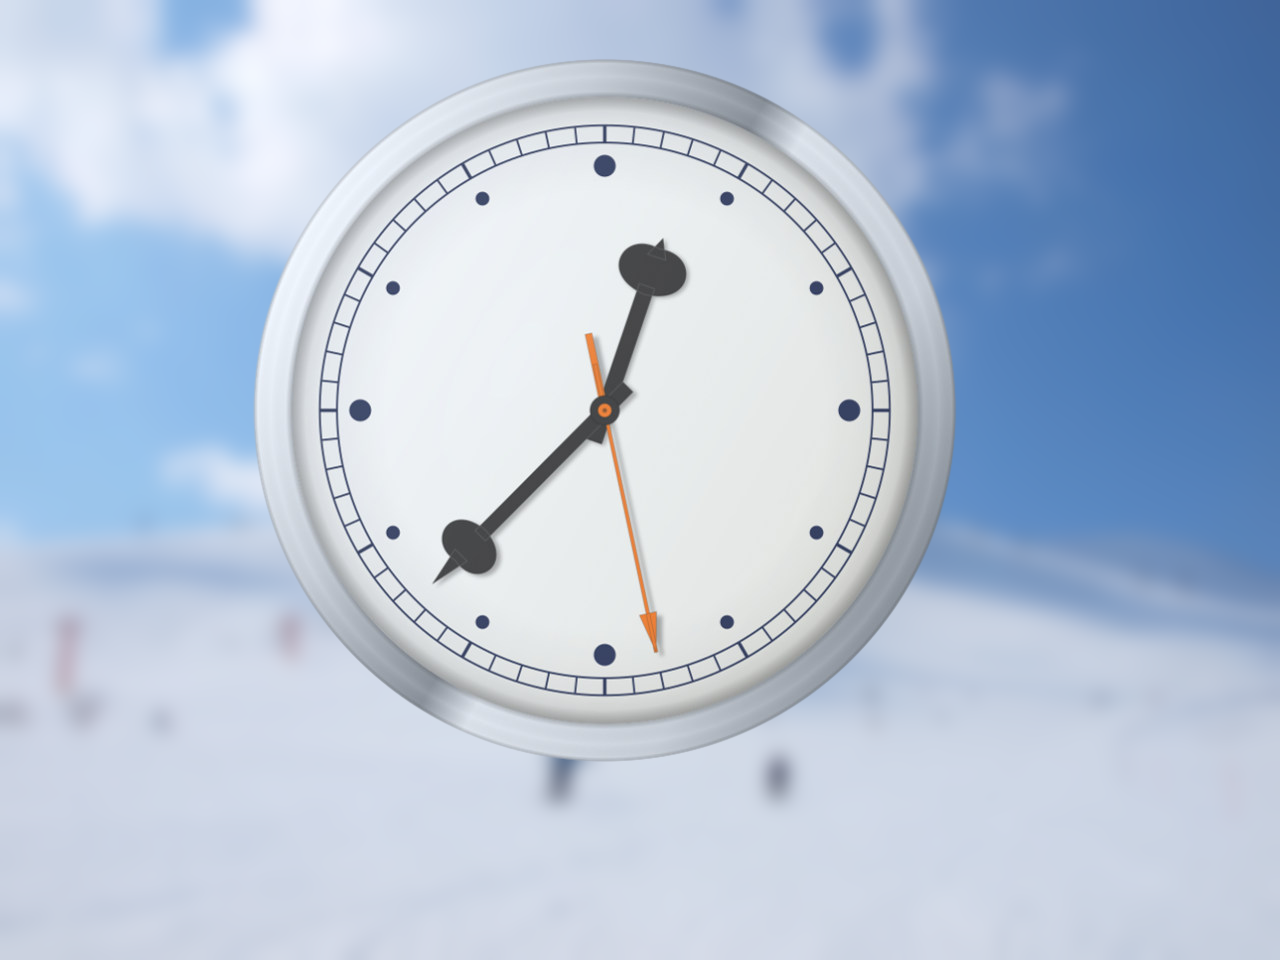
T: 12 h 37 min 28 s
